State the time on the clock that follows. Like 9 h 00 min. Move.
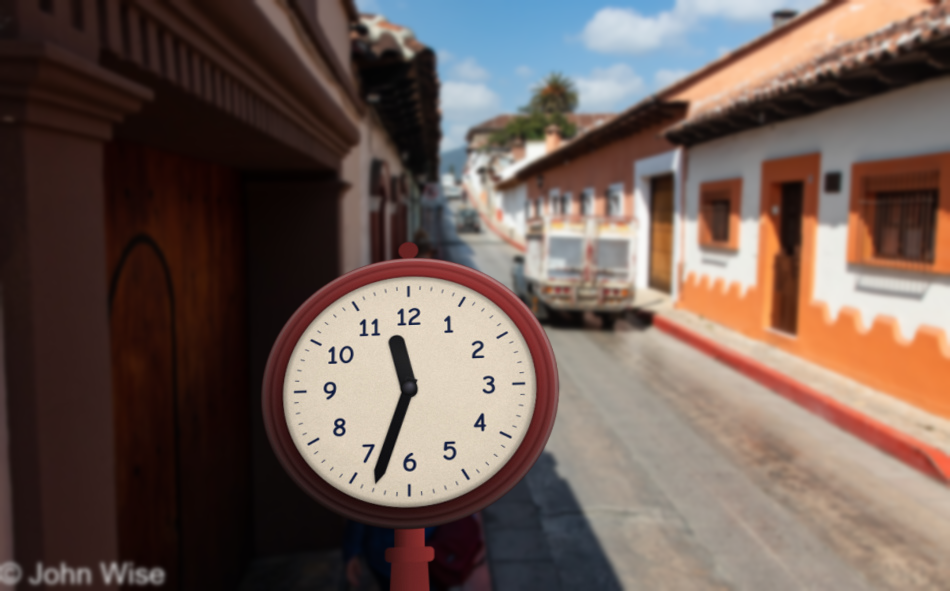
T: 11 h 33 min
